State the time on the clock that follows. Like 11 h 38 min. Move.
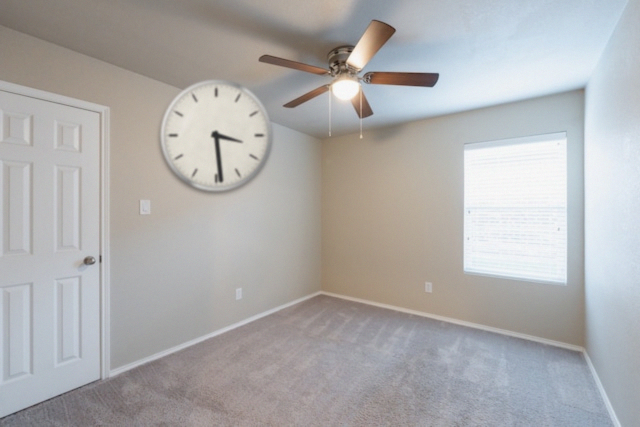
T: 3 h 29 min
